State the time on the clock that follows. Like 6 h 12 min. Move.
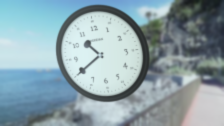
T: 10 h 40 min
